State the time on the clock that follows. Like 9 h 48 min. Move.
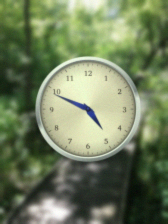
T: 4 h 49 min
